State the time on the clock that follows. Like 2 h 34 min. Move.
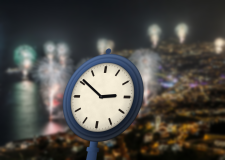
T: 2 h 51 min
